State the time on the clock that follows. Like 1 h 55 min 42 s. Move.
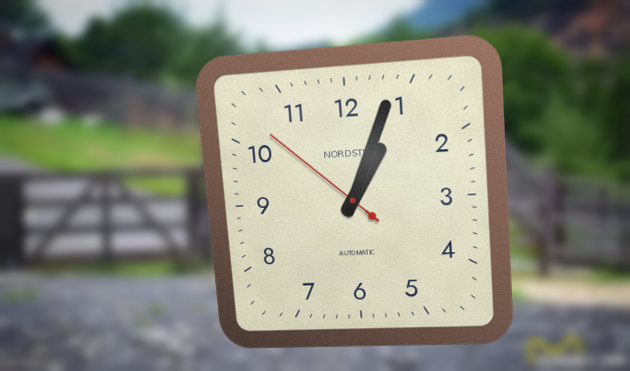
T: 1 h 03 min 52 s
